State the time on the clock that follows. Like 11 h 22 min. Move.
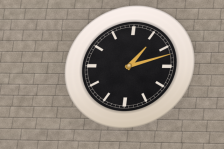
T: 1 h 12 min
